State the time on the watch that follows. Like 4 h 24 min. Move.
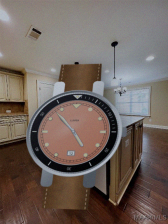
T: 4 h 53 min
